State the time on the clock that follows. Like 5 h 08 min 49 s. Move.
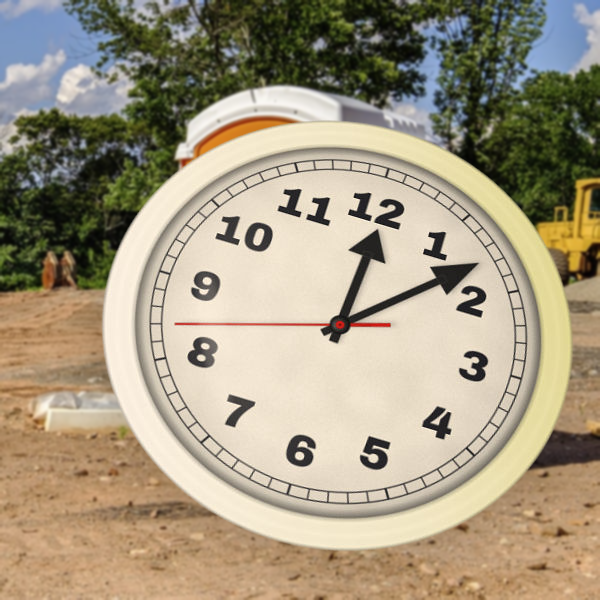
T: 12 h 07 min 42 s
